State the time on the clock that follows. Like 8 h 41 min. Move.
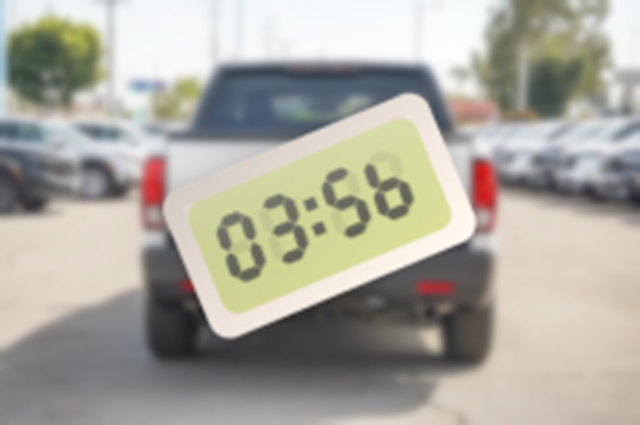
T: 3 h 56 min
